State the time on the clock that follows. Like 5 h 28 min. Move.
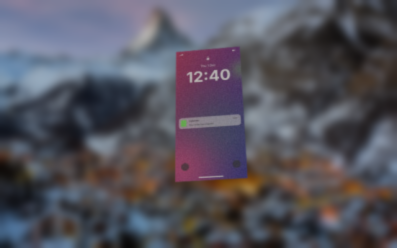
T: 12 h 40 min
